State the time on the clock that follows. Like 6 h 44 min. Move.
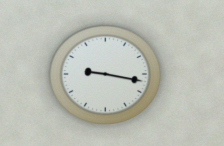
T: 9 h 17 min
